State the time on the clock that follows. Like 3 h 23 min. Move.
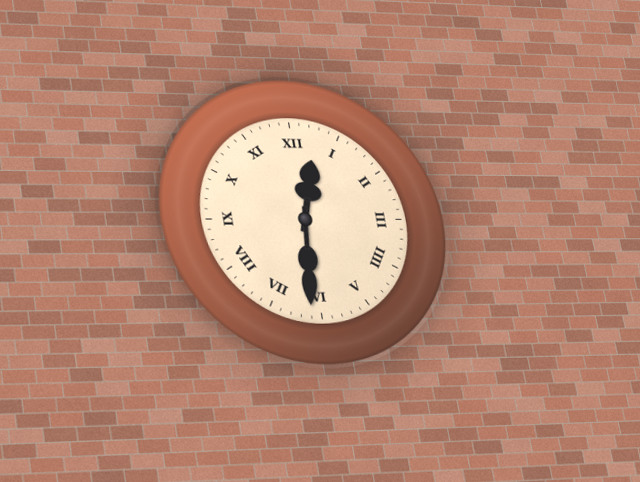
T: 12 h 31 min
